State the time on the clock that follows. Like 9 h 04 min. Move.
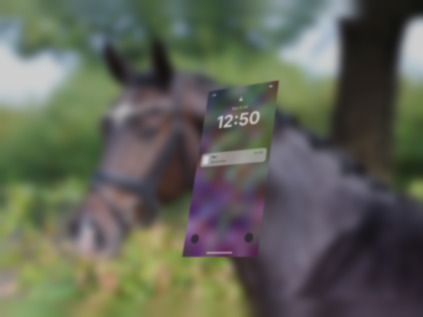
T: 12 h 50 min
